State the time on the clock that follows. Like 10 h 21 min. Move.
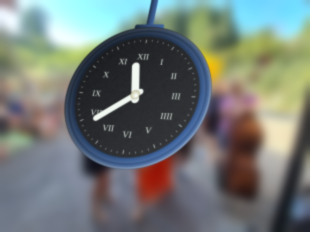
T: 11 h 39 min
